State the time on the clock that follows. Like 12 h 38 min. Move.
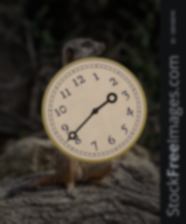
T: 2 h 42 min
